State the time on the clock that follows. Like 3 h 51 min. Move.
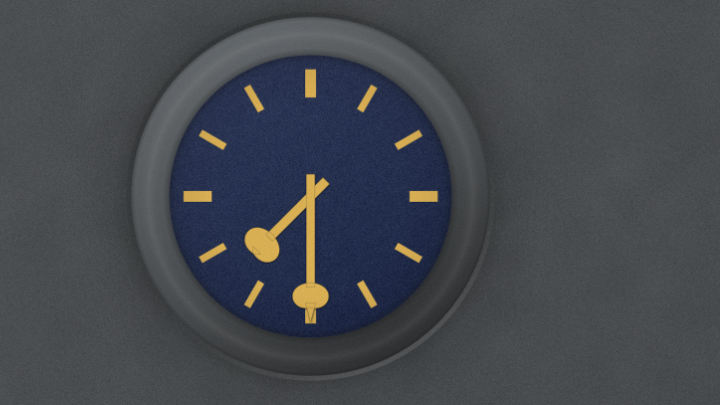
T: 7 h 30 min
